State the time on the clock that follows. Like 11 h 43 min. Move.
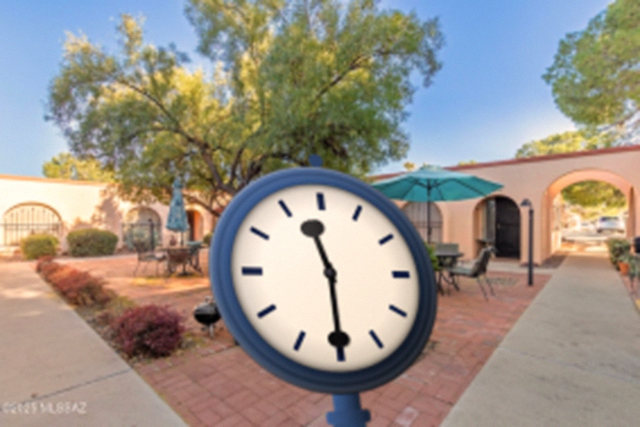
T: 11 h 30 min
